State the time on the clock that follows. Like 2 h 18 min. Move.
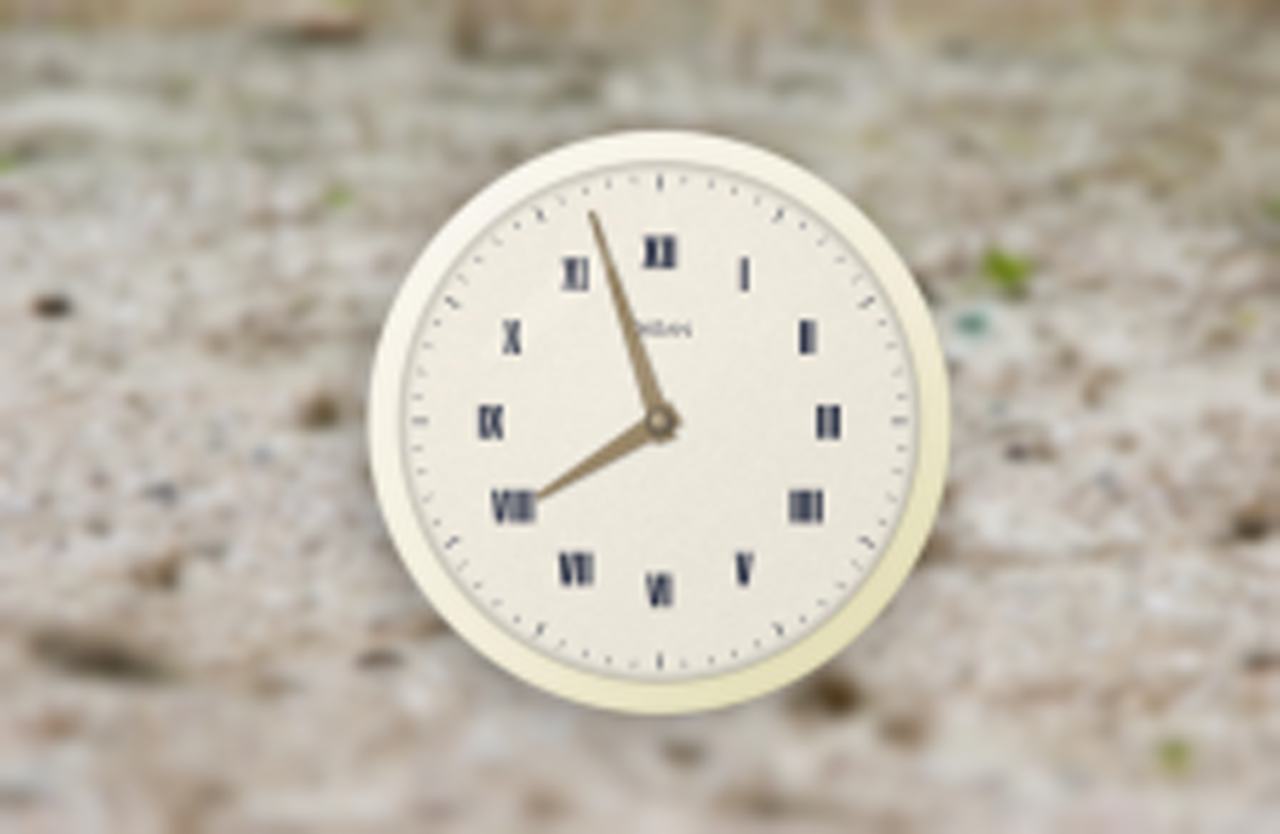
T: 7 h 57 min
